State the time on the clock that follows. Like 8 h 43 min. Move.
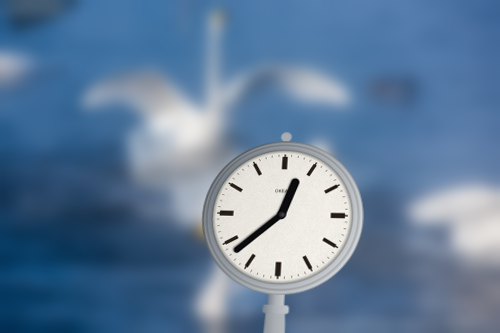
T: 12 h 38 min
